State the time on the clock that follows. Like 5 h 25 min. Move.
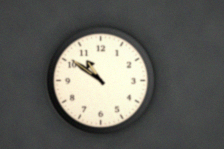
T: 10 h 51 min
